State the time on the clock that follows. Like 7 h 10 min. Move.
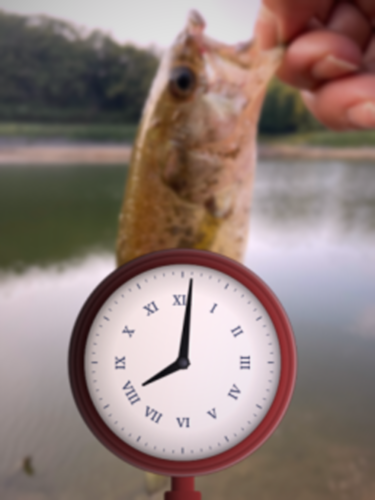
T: 8 h 01 min
